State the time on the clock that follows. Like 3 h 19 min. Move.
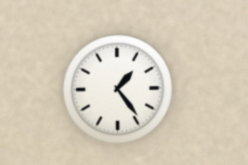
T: 1 h 24 min
